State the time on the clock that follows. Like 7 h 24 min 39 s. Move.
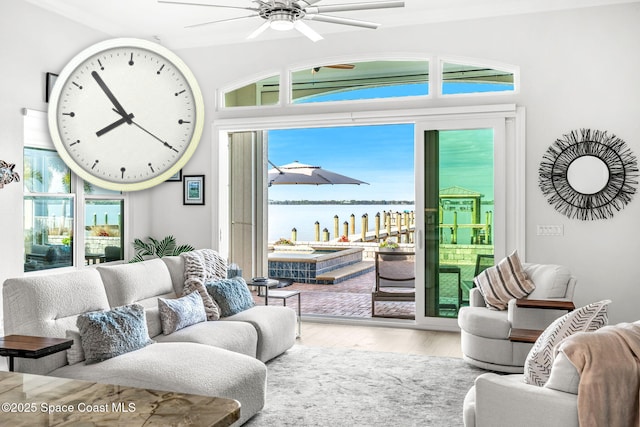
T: 7 h 53 min 20 s
